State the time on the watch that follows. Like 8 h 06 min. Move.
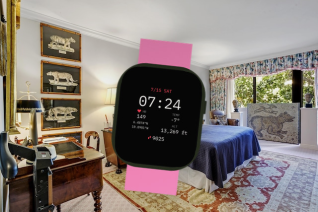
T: 7 h 24 min
